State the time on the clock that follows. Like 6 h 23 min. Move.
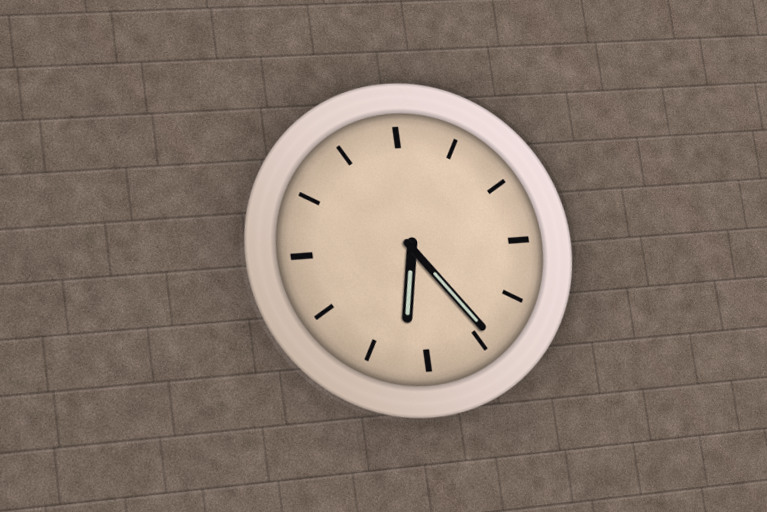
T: 6 h 24 min
